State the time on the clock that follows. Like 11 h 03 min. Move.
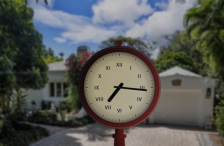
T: 7 h 16 min
